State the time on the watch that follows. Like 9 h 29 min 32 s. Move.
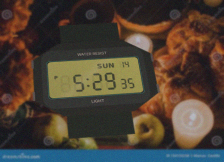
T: 5 h 29 min 35 s
